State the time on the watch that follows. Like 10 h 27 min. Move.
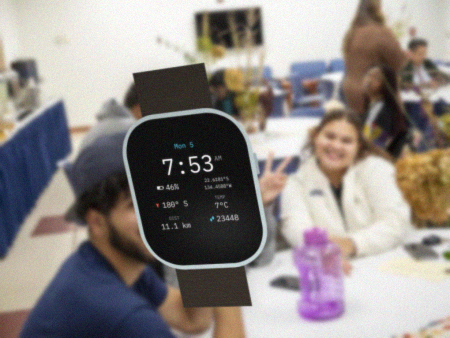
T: 7 h 53 min
